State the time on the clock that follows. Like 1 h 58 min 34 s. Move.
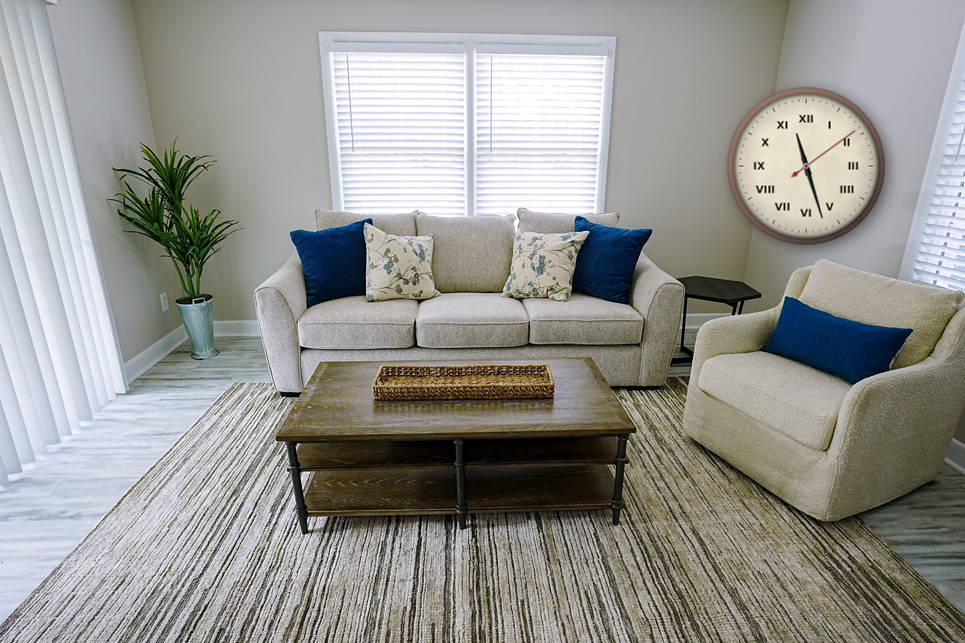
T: 11 h 27 min 09 s
